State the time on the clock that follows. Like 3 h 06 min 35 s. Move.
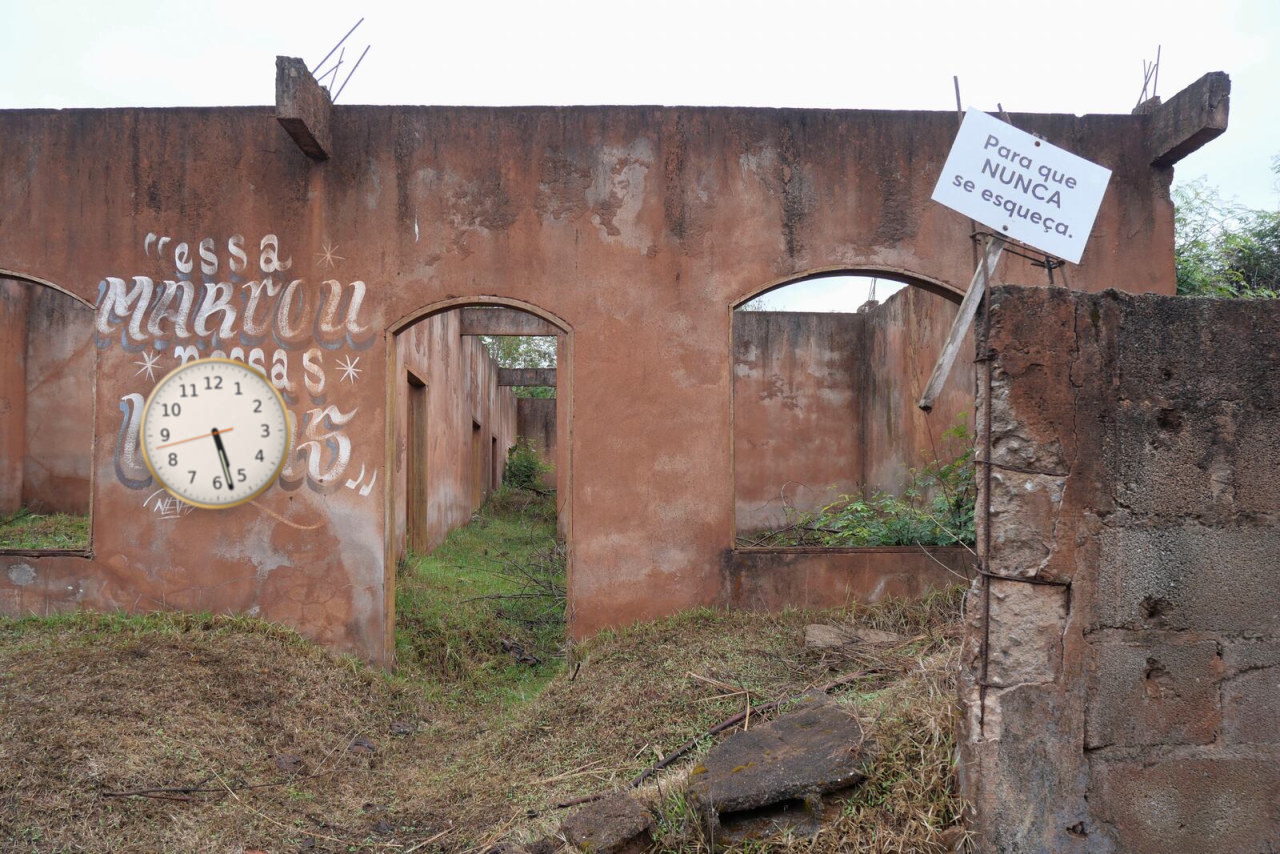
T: 5 h 27 min 43 s
